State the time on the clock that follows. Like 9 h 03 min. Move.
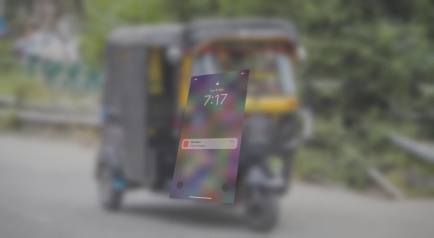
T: 7 h 17 min
